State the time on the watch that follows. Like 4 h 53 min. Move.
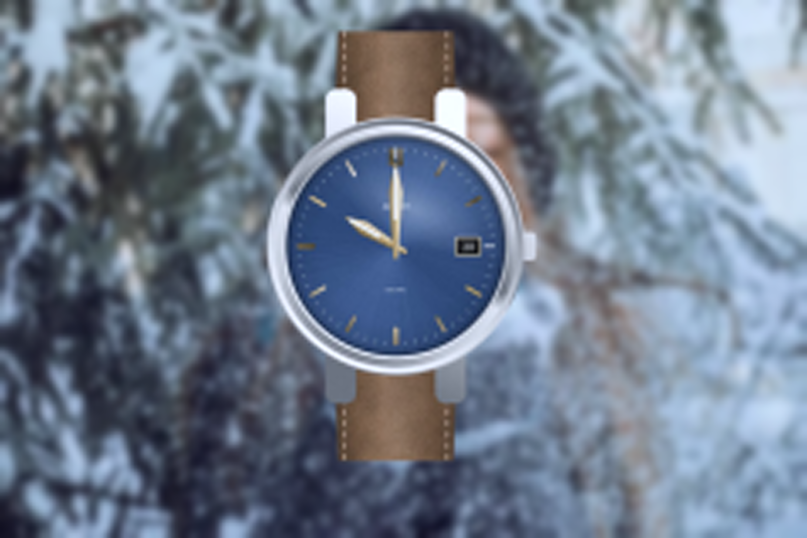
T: 10 h 00 min
